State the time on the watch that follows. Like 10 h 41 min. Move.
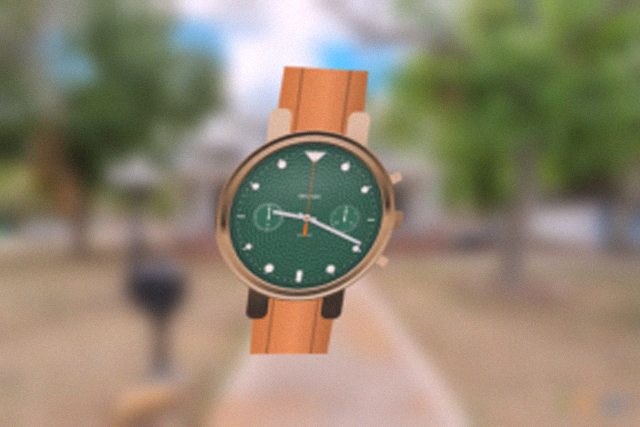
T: 9 h 19 min
